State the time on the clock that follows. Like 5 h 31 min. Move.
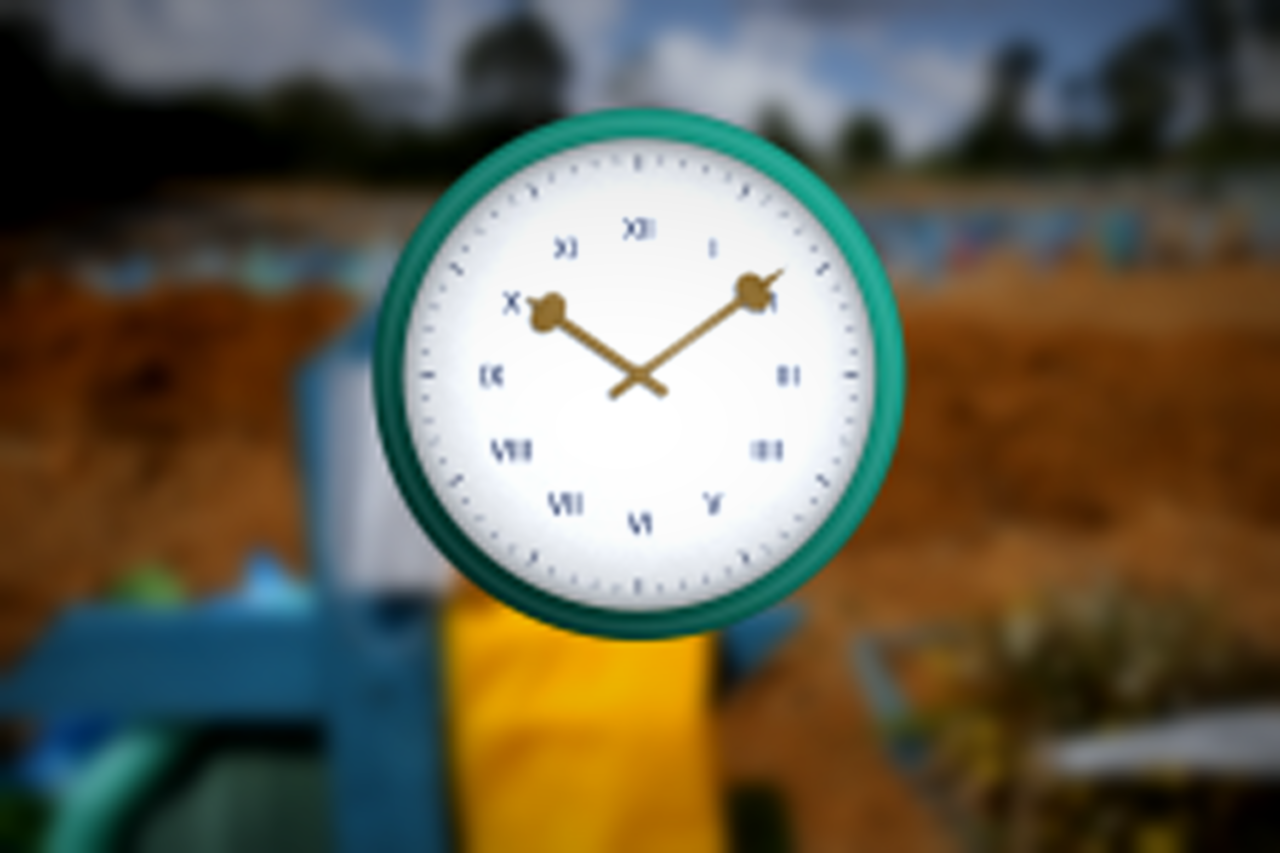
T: 10 h 09 min
